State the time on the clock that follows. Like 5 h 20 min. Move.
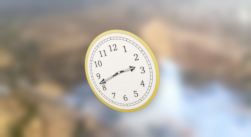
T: 2 h 42 min
